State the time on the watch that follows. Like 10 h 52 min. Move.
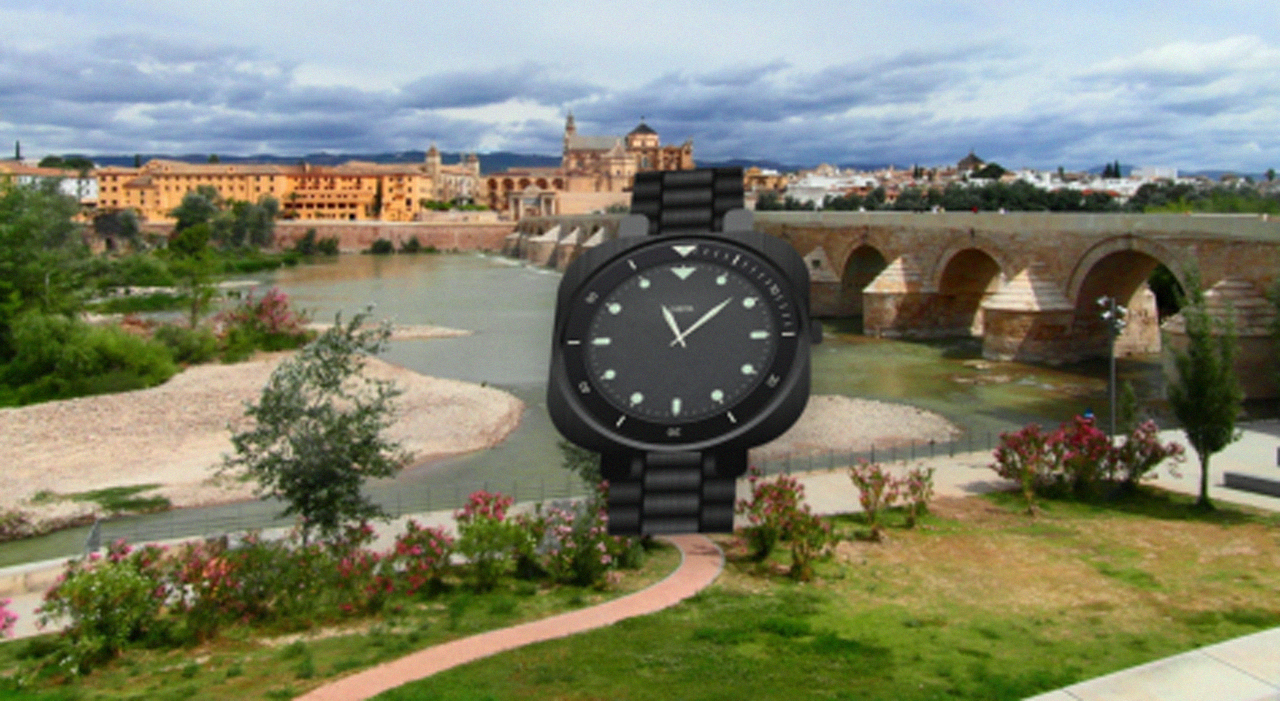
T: 11 h 08 min
